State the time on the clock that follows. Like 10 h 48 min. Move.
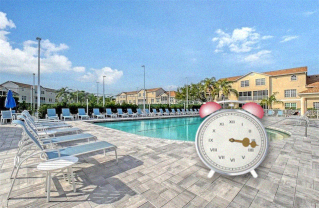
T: 3 h 17 min
